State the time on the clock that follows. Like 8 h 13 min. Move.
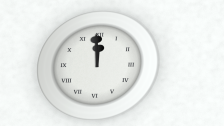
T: 11 h 59 min
